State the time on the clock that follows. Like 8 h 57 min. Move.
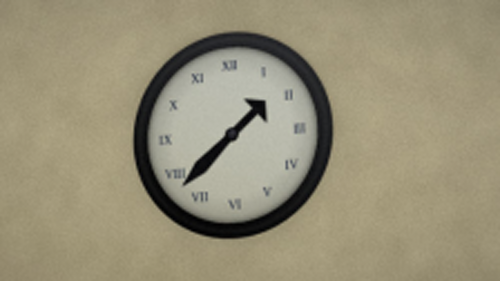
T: 1 h 38 min
